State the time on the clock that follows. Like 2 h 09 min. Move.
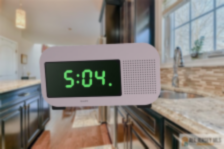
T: 5 h 04 min
